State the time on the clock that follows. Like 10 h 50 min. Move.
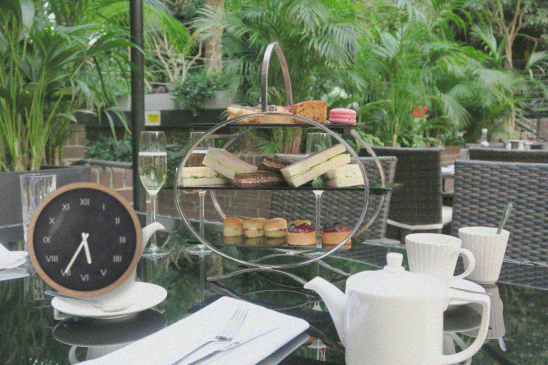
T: 5 h 35 min
